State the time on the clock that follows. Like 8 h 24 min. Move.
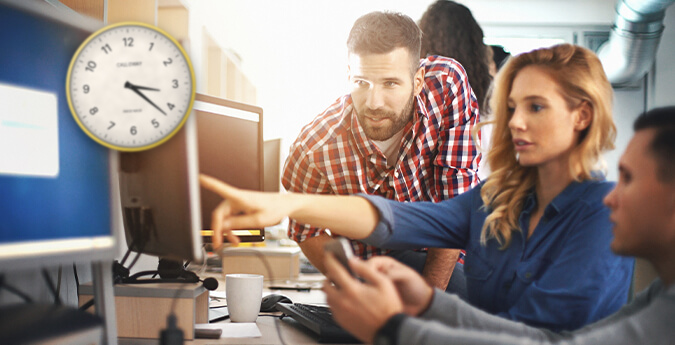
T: 3 h 22 min
